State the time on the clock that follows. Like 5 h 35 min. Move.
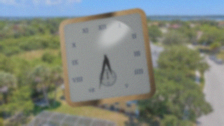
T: 5 h 33 min
